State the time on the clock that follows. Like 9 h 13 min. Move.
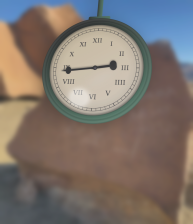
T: 2 h 44 min
